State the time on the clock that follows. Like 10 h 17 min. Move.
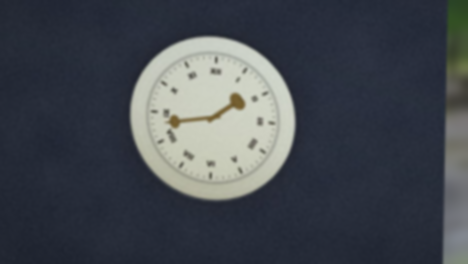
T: 1 h 43 min
